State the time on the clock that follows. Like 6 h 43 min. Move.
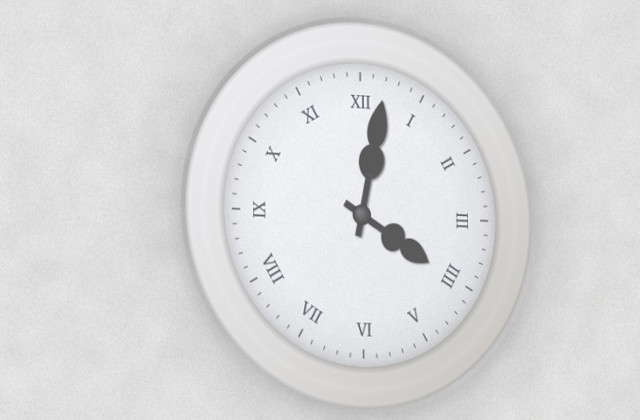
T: 4 h 02 min
